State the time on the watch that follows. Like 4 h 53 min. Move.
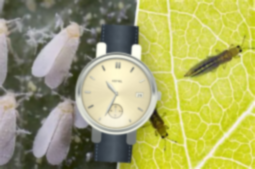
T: 10 h 34 min
